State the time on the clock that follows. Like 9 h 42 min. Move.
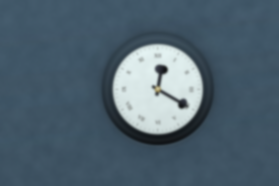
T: 12 h 20 min
